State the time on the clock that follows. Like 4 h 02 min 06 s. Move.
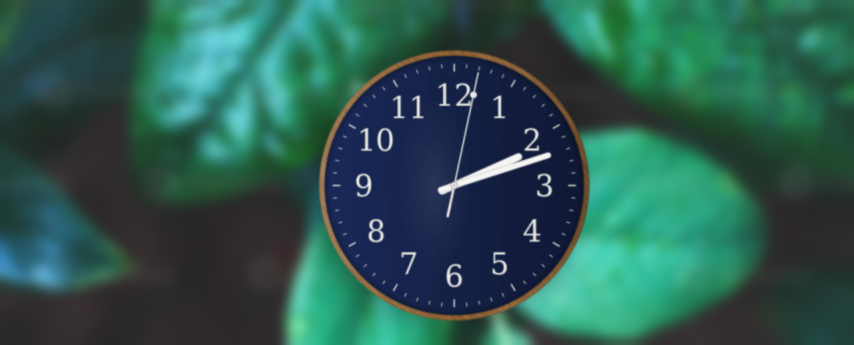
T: 2 h 12 min 02 s
